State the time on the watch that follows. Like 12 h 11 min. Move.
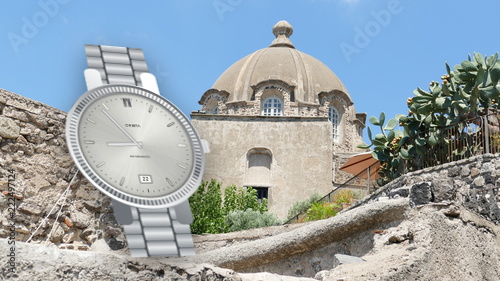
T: 8 h 54 min
